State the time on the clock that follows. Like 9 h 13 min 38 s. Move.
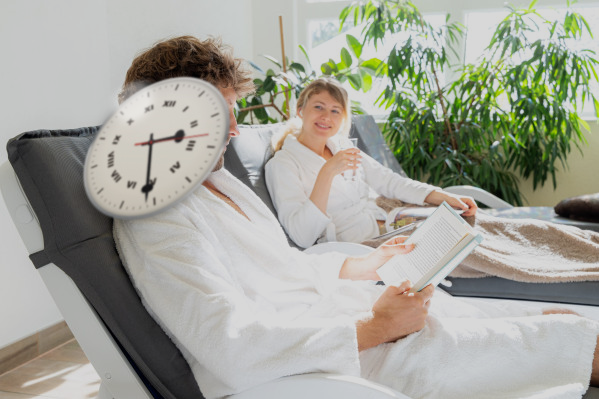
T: 2 h 26 min 13 s
